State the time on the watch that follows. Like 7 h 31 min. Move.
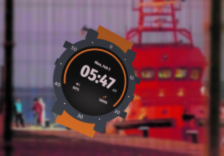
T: 5 h 47 min
